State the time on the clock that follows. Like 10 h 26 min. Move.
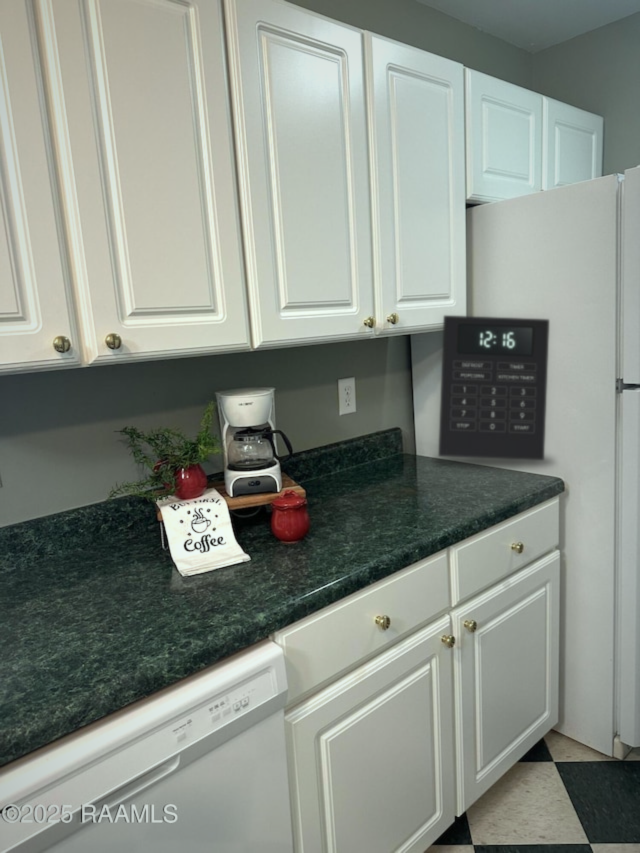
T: 12 h 16 min
